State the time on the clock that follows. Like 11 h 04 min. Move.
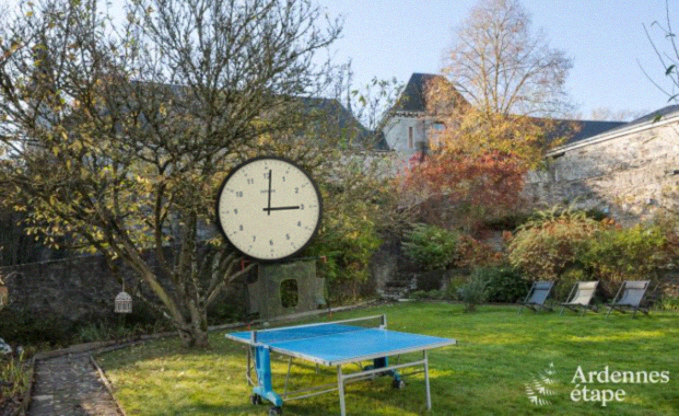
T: 3 h 01 min
